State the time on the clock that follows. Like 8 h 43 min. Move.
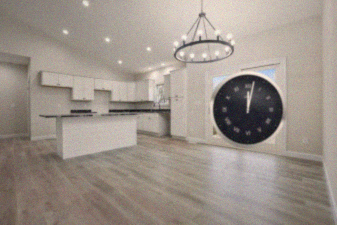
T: 12 h 02 min
